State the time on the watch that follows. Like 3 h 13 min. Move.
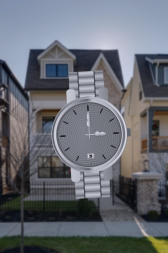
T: 3 h 00 min
